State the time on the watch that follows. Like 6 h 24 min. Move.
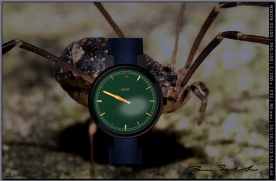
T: 9 h 49 min
